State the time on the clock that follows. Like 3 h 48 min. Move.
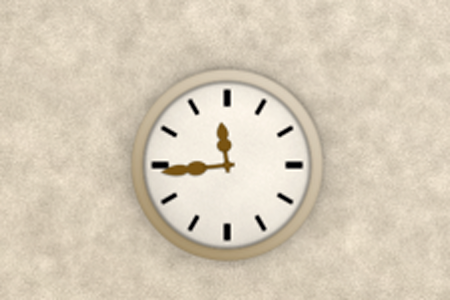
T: 11 h 44 min
